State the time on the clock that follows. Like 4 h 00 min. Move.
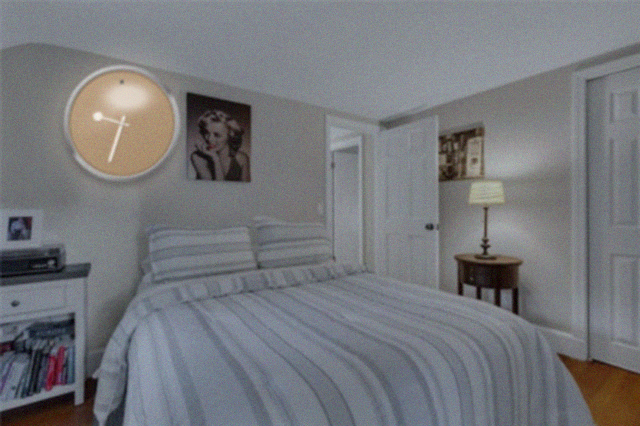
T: 9 h 33 min
